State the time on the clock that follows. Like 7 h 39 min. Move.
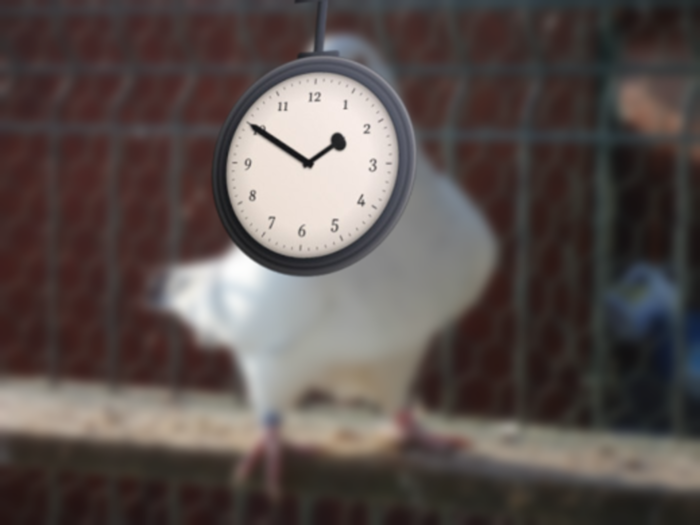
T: 1 h 50 min
